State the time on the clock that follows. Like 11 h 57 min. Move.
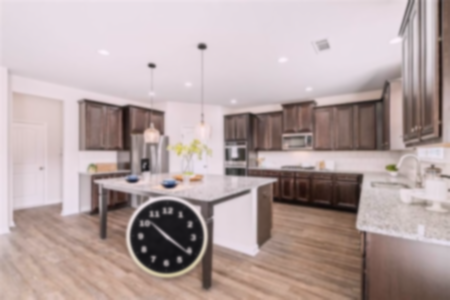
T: 10 h 21 min
